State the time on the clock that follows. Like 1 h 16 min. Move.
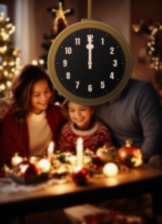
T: 12 h 00 min
